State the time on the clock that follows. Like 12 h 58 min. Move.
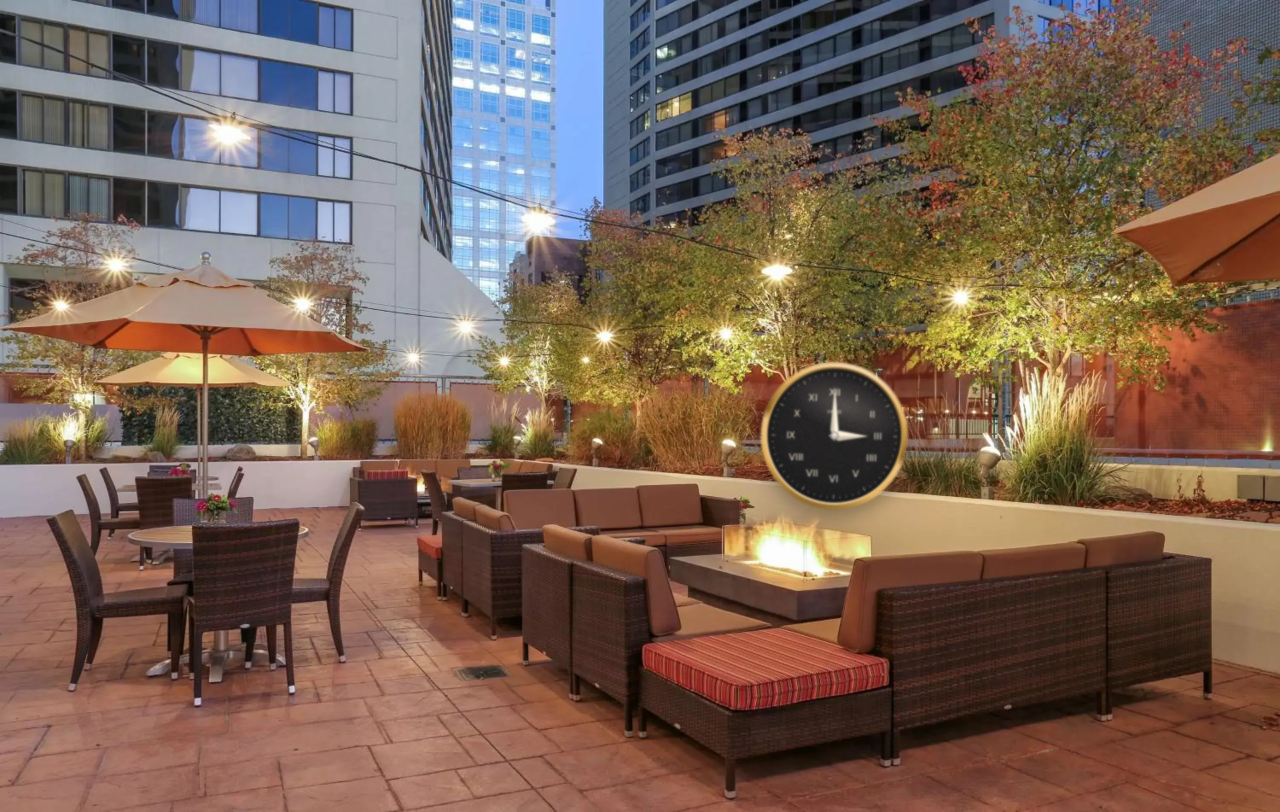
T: 3 h 00 min
